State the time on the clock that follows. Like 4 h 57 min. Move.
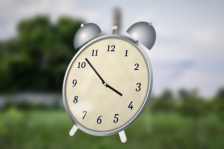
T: 3 h 52 min
